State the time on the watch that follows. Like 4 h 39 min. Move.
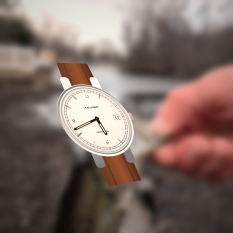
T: 5 h 42 min
